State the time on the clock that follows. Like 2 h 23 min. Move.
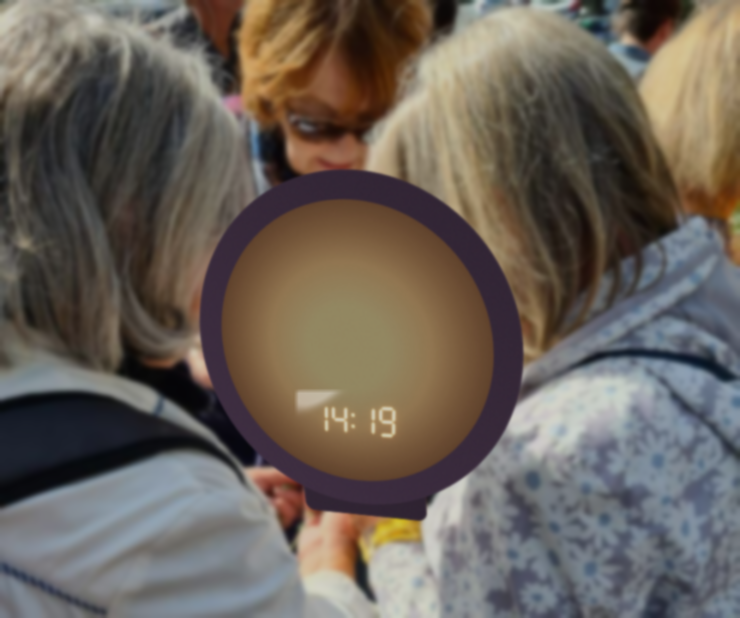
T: 14 h 19 min
